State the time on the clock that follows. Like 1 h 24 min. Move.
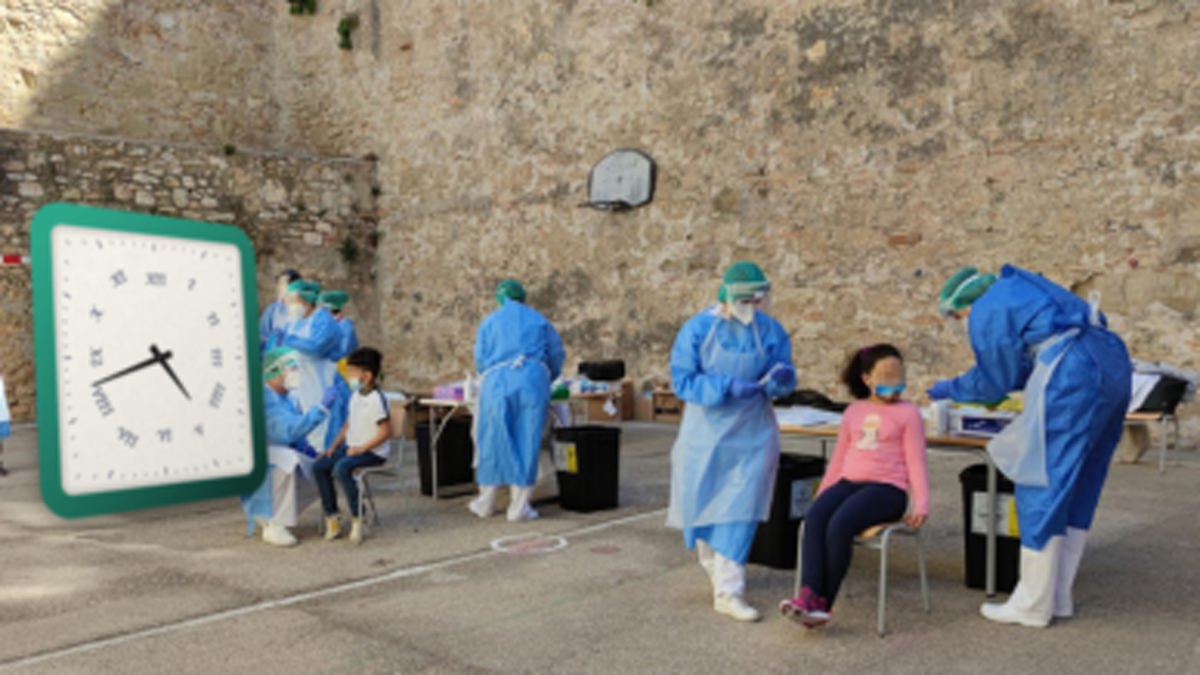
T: 4 h 42 min
